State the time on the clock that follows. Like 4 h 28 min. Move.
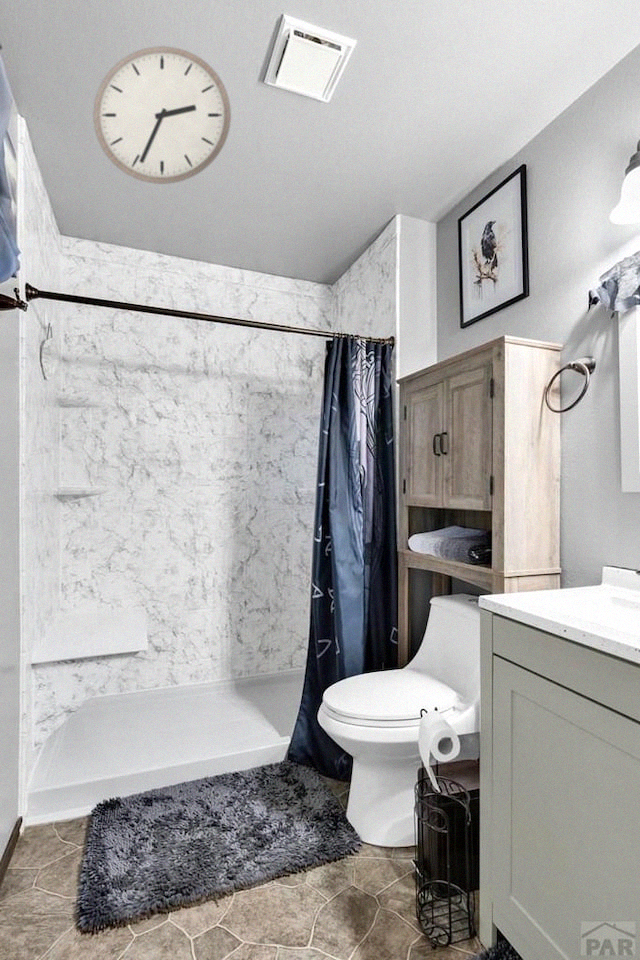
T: 2 h 34 min
